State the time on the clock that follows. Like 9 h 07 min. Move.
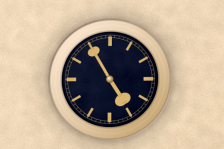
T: 4 h 55 min
